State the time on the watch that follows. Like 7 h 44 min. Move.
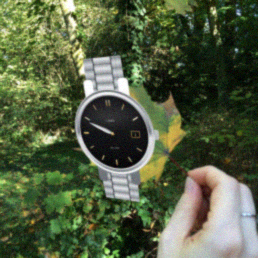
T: 9 h 49 min
